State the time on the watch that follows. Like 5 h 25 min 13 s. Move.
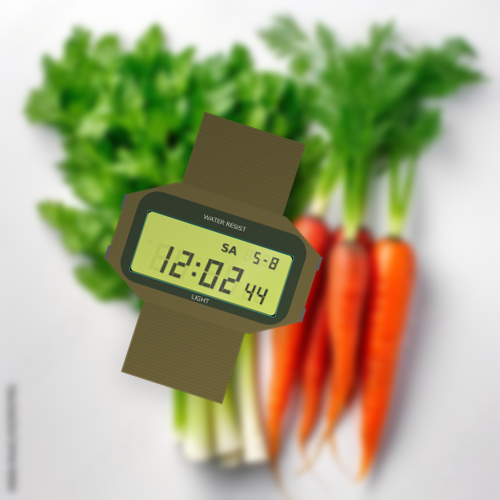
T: 12 h 02 min 44 s
